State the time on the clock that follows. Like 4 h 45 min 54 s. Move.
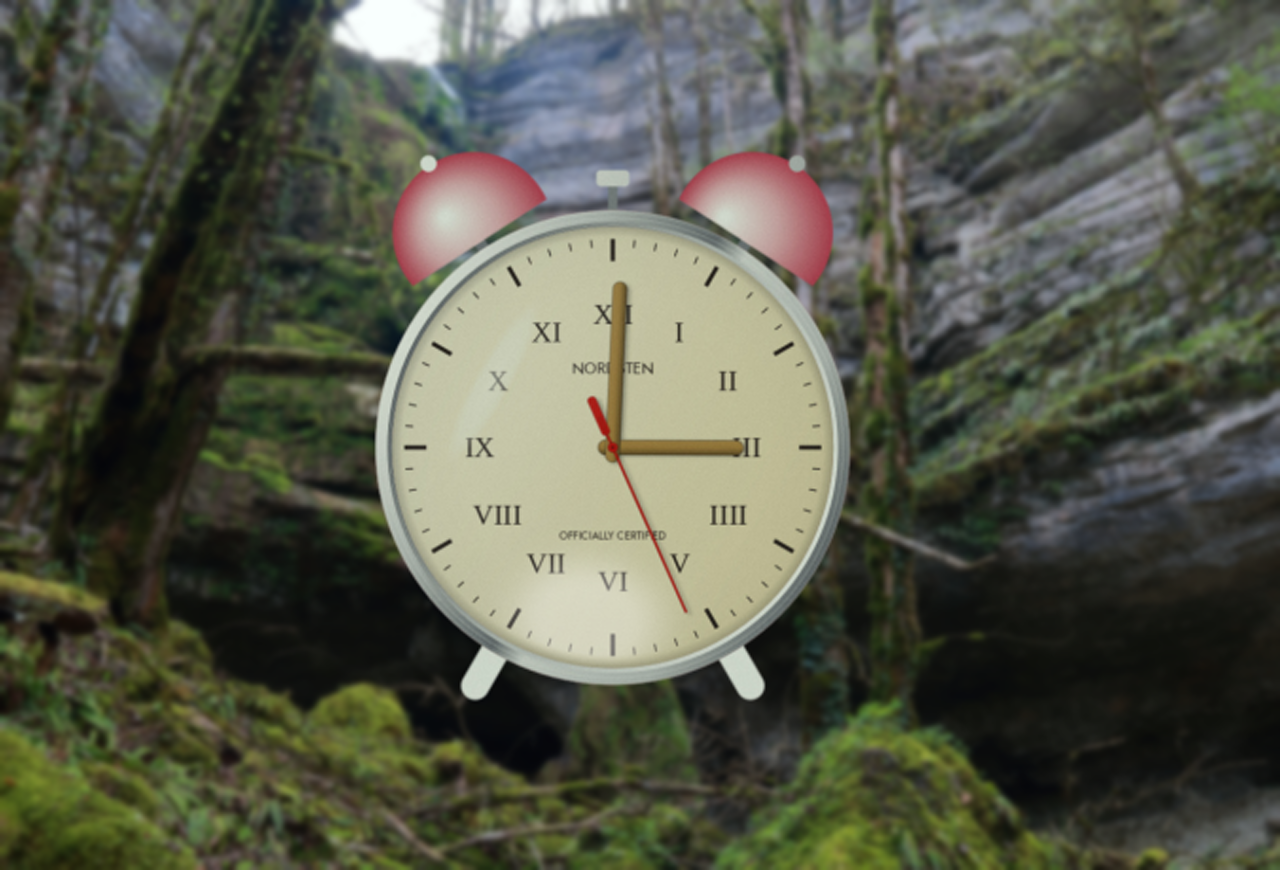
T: 3 h 00 min 26 s
